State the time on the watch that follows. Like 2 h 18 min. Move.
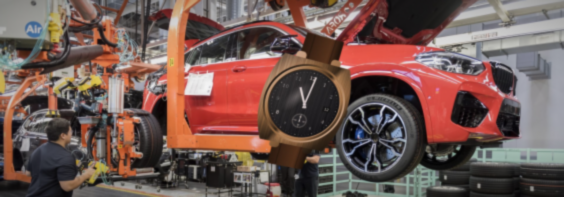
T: 11 h 01 min
